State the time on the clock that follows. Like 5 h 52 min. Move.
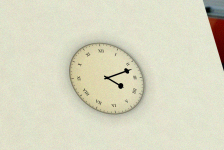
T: 4 h 12 min
